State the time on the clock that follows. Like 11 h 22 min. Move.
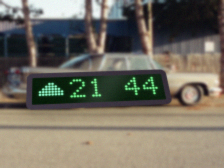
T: 21 h 44 min
